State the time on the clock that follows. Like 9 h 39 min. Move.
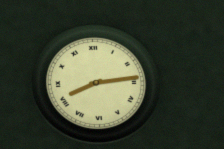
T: 8 h 14 min
